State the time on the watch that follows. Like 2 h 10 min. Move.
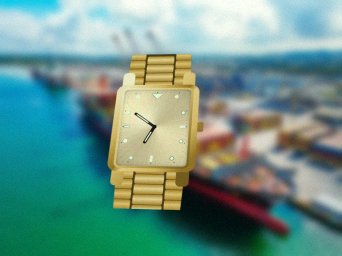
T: 6 h 51 min
